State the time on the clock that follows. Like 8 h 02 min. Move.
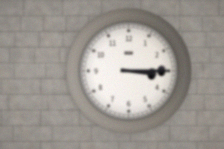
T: 3 h 15 min
